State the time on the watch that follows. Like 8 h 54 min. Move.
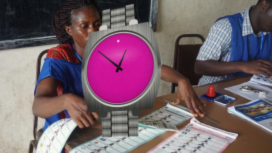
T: 12 h 52 min
